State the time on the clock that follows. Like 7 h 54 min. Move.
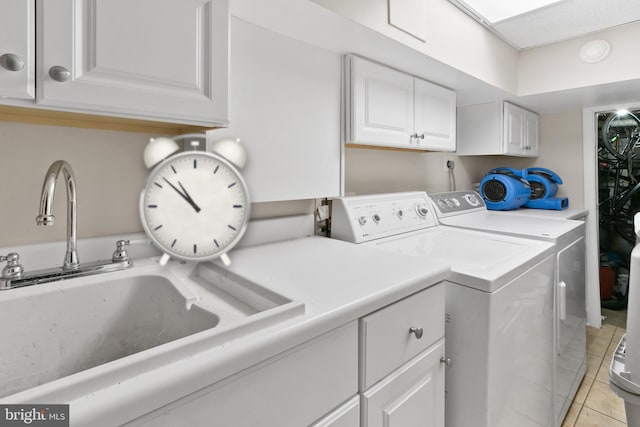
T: 10 h 52 min
